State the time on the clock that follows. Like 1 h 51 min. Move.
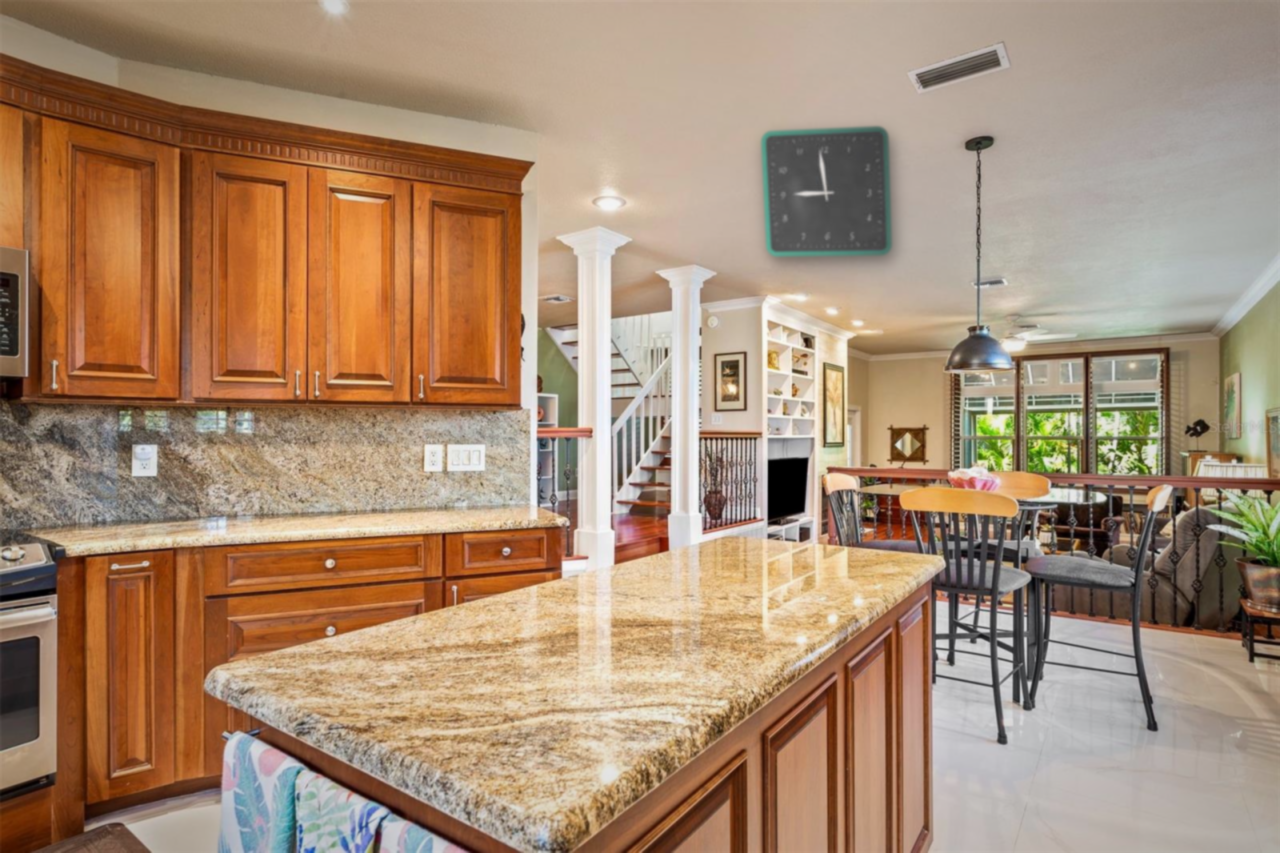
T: 8 h 59 min
